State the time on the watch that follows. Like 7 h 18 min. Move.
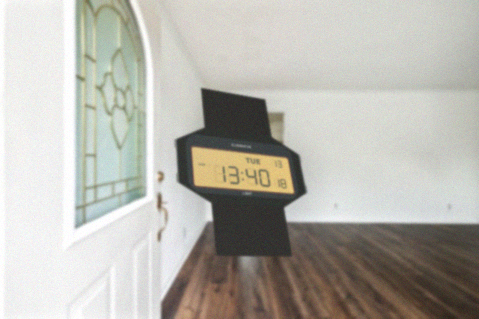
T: 13 h 40 min
